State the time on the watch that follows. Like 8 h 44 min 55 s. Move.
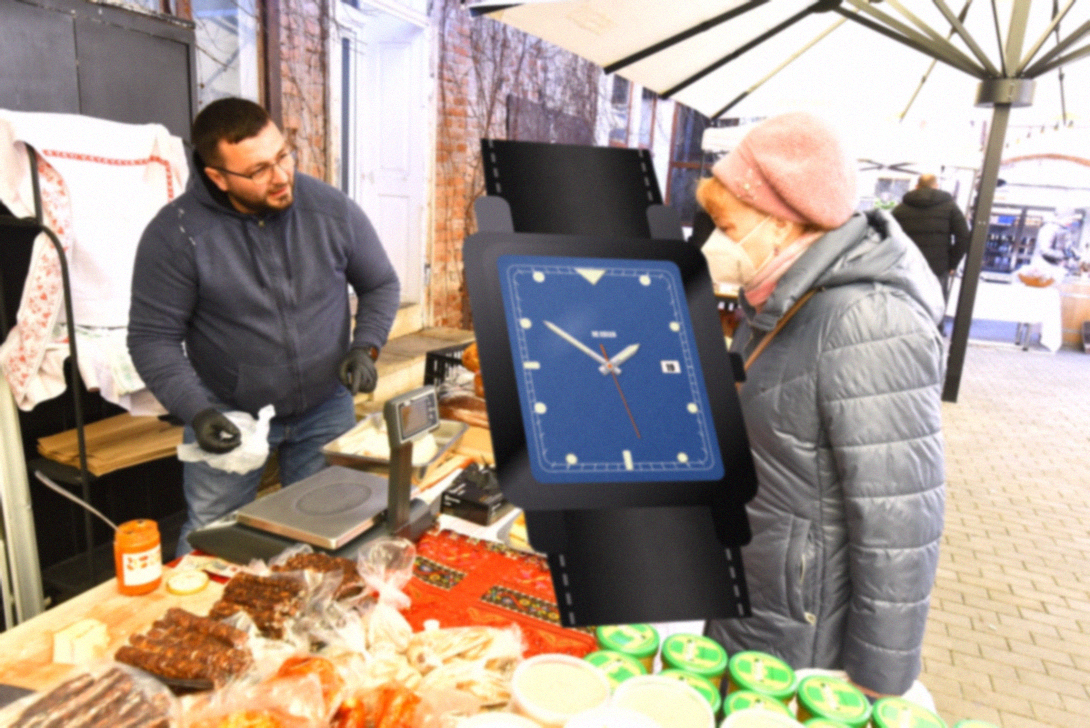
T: 1 h 51 min 28 s
